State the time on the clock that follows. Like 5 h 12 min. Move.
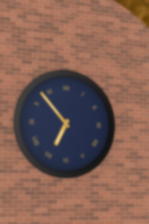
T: 6 h 53 min
